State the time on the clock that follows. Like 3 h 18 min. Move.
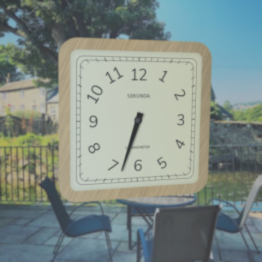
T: 6 h 33 min
